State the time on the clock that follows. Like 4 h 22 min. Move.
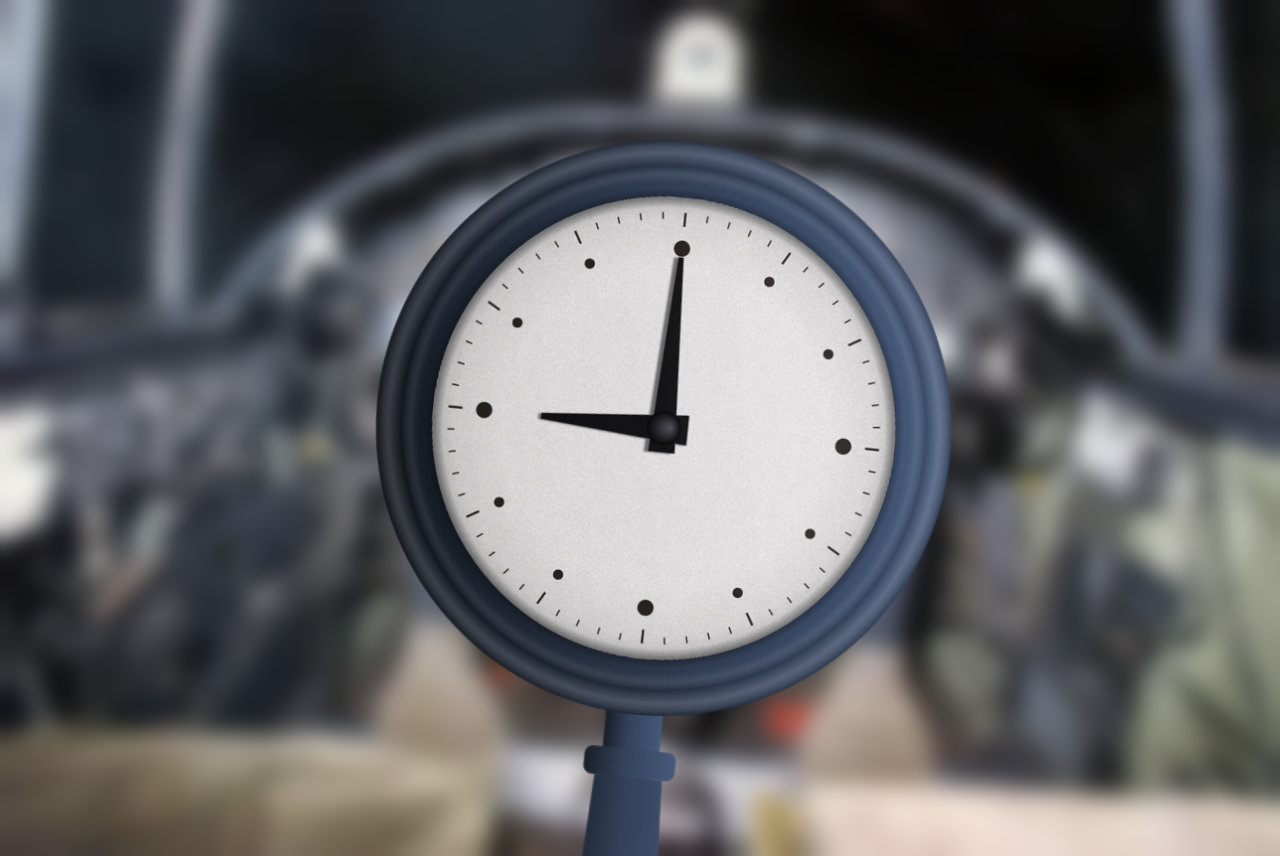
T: 9 h 00 min
